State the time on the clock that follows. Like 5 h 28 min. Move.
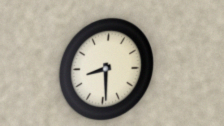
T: 8 h 29 min
